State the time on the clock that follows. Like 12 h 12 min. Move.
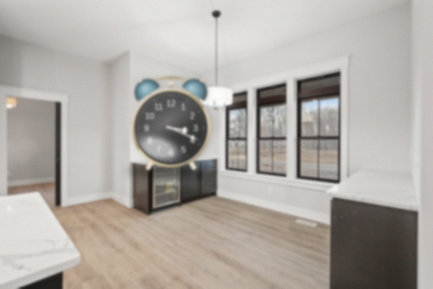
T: 3 h 19 min
